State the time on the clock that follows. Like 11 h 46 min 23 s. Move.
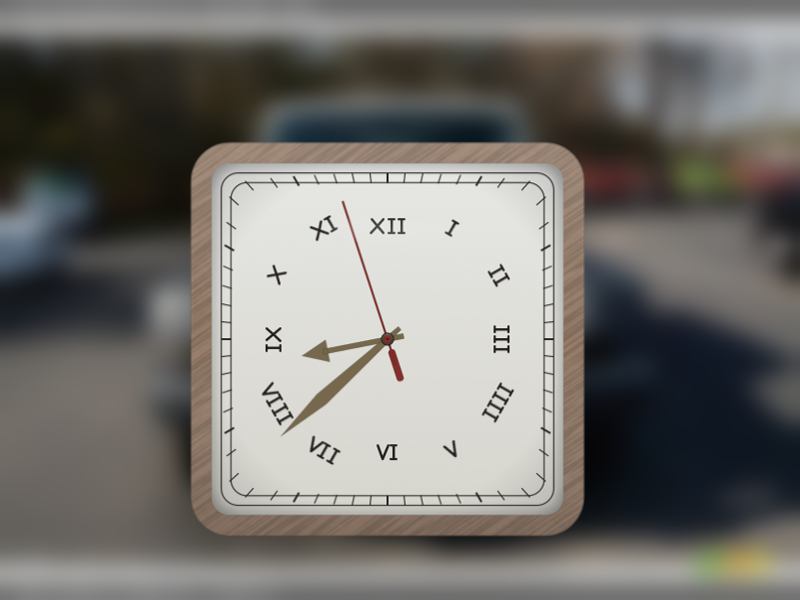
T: 8 h 37 min 57 s
